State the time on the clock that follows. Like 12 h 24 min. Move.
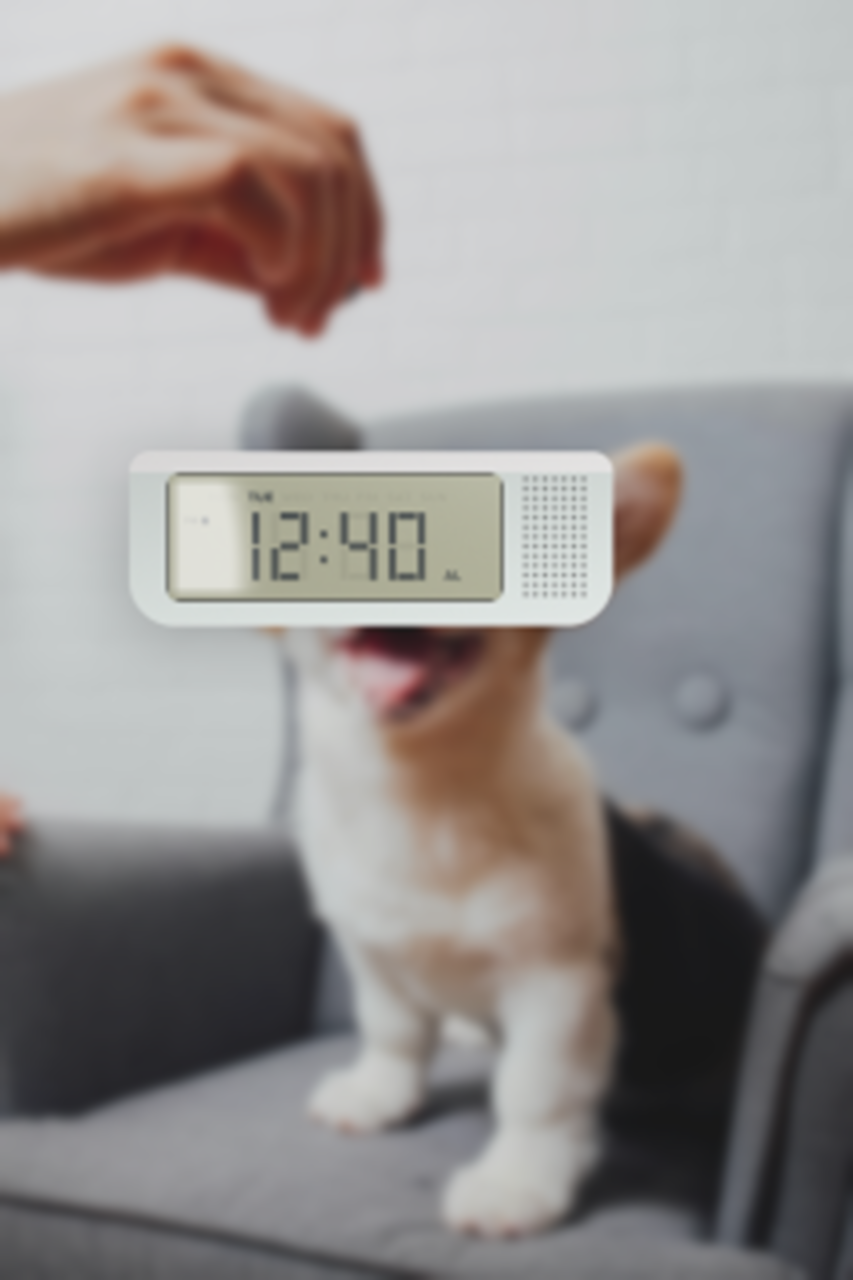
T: 12 h 40 min
